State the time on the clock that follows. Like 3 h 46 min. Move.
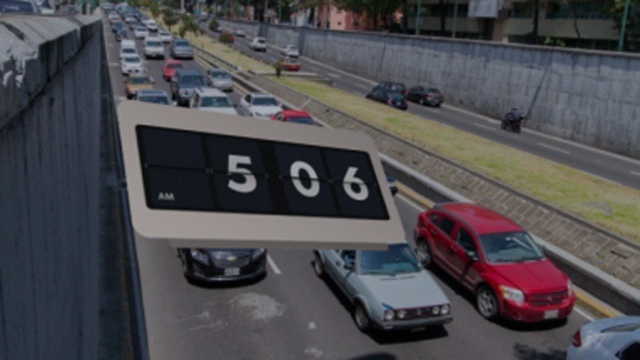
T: 5 h 06 min
